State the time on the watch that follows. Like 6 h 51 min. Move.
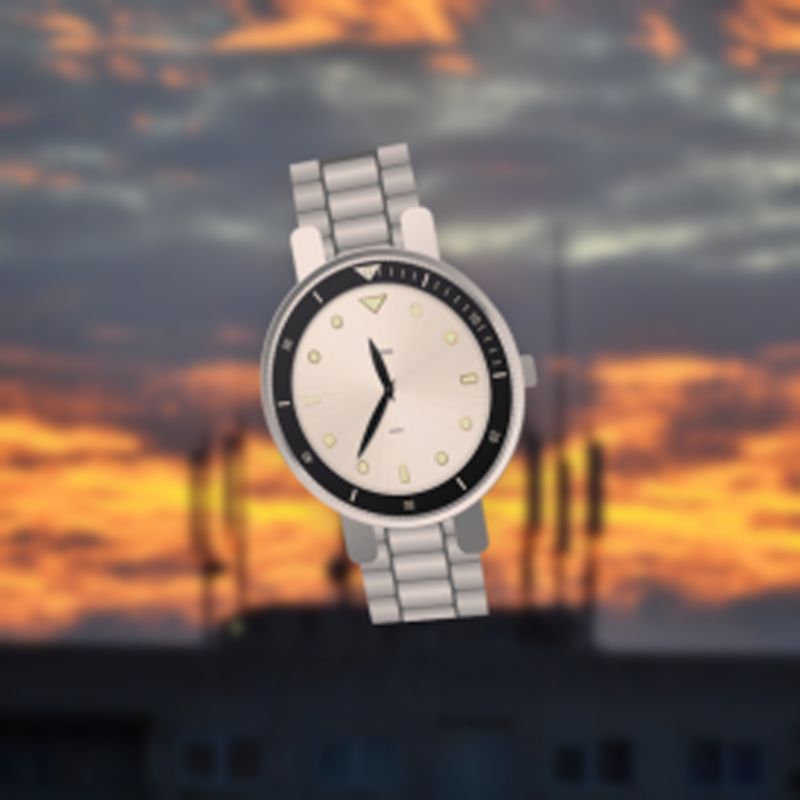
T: 11 h 36 min
